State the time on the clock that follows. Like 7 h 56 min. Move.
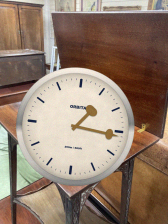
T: 1 h 16 min
